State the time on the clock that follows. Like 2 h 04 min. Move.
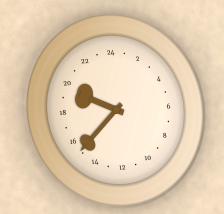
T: 19 h 38 min
